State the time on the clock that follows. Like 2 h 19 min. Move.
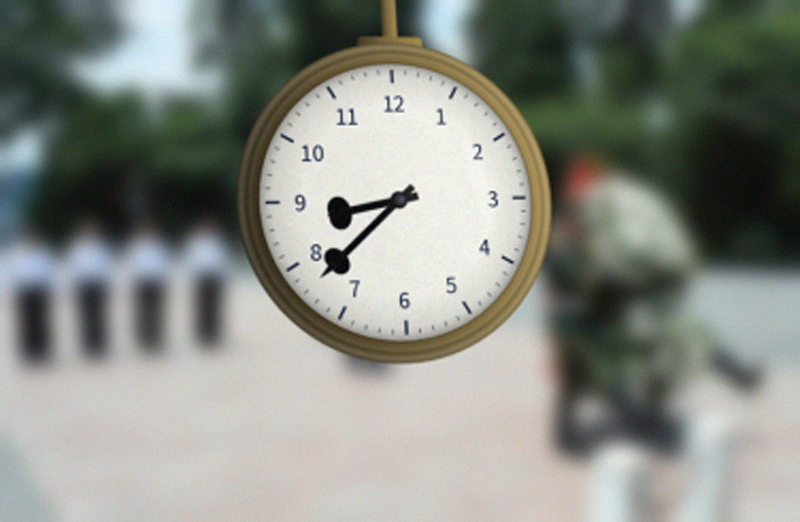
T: 8 h 38 min
